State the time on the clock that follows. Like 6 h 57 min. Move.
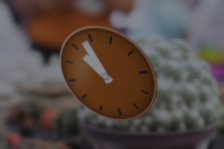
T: 10 h 58 min
